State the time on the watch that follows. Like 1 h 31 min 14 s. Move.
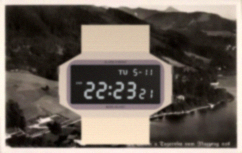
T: 22 h 23 min 21 s
